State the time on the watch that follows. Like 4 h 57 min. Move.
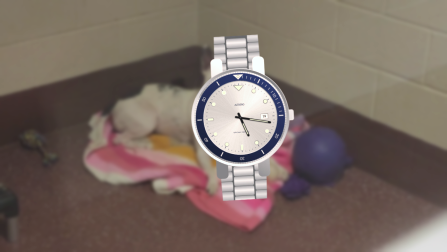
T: 5 h 17 min
